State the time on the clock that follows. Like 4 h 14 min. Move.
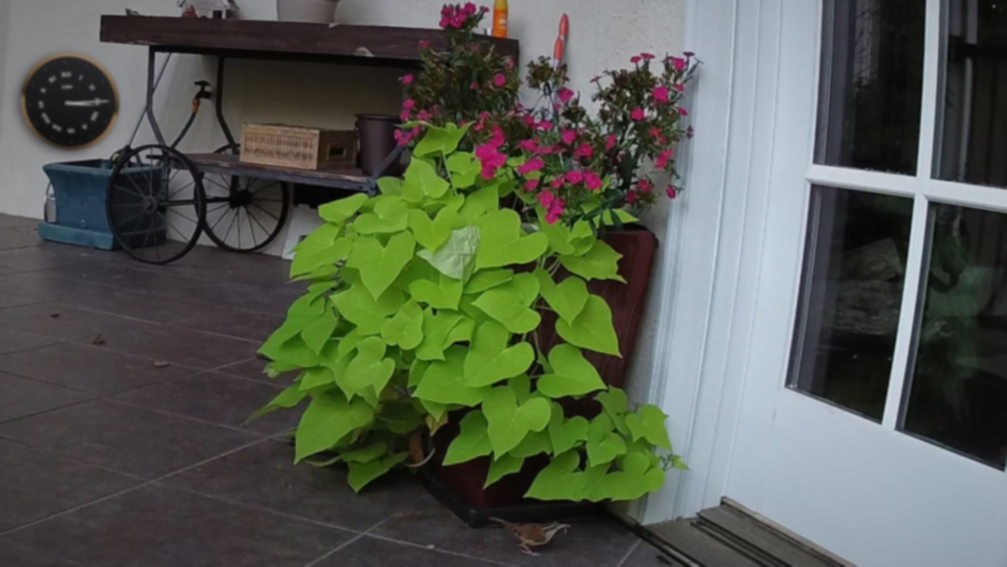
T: 3 h 15 min
